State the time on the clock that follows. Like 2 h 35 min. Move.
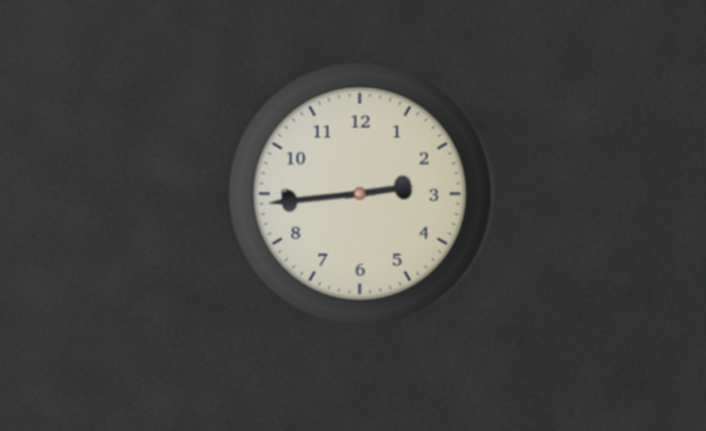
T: 2 h 44 min
